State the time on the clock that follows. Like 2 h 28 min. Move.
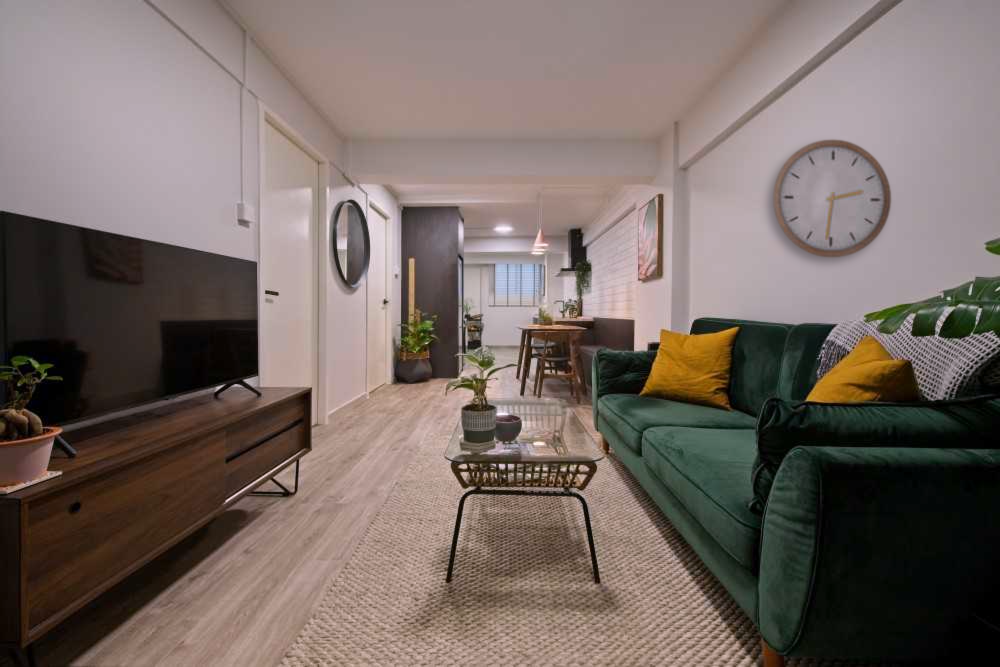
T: 2 h 31 min
